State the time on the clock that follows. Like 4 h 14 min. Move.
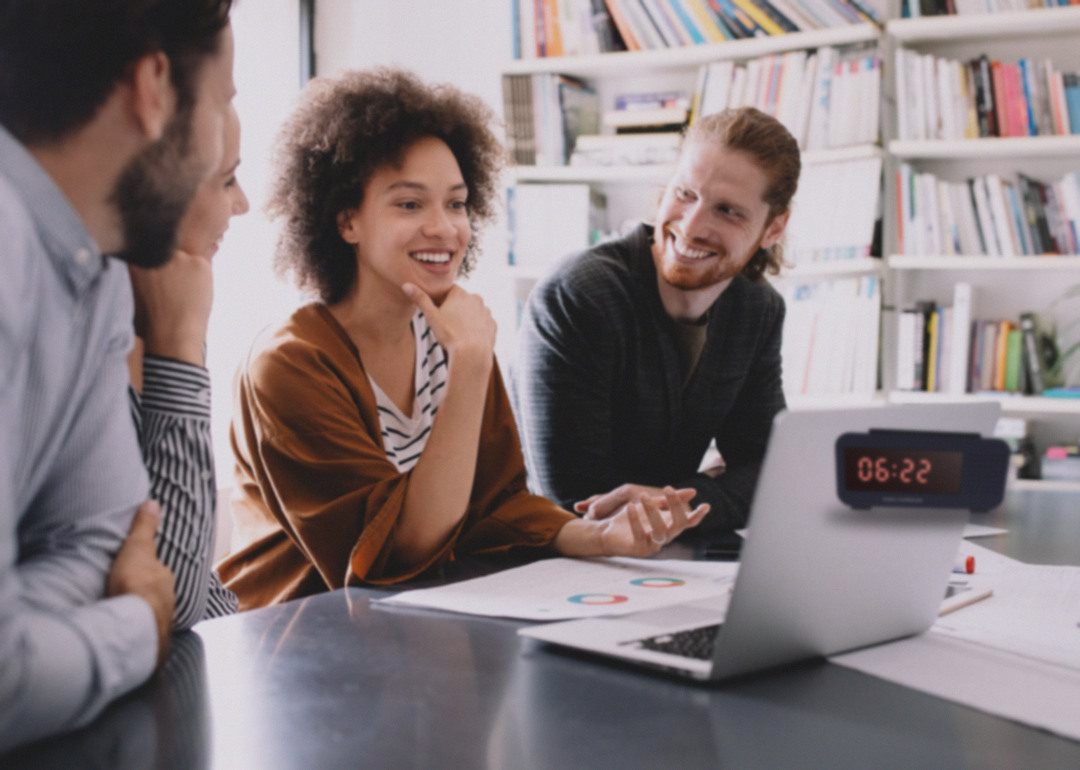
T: 6 h 22 min
